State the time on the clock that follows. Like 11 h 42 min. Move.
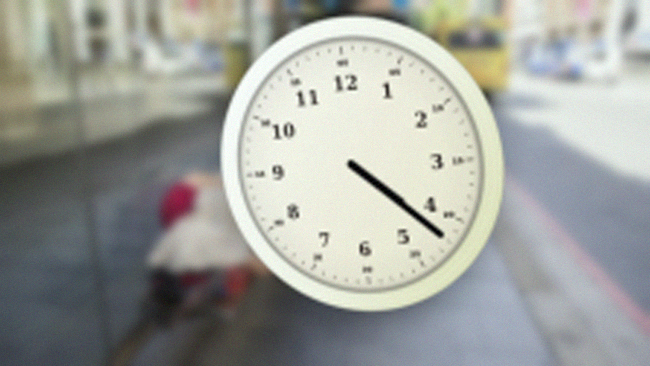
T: 4 h 22 min
